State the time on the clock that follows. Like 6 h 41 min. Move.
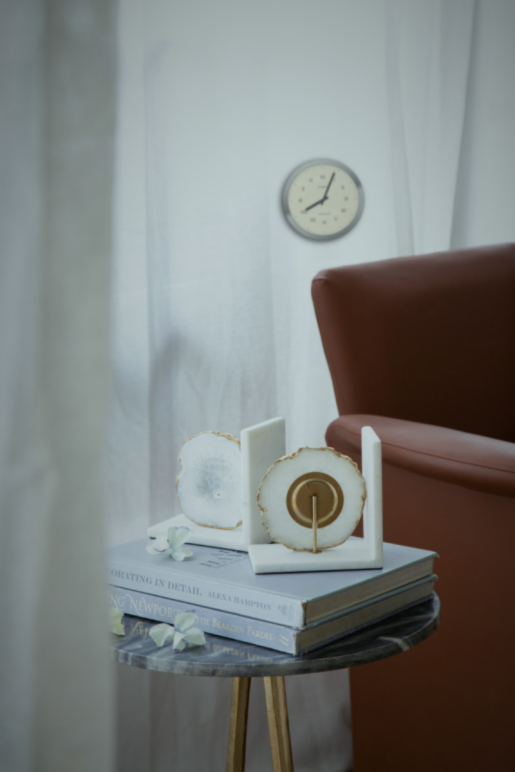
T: 8 h 04 min
